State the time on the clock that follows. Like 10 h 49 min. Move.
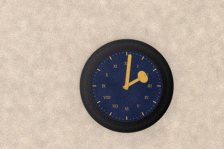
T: 2 h 01 min
